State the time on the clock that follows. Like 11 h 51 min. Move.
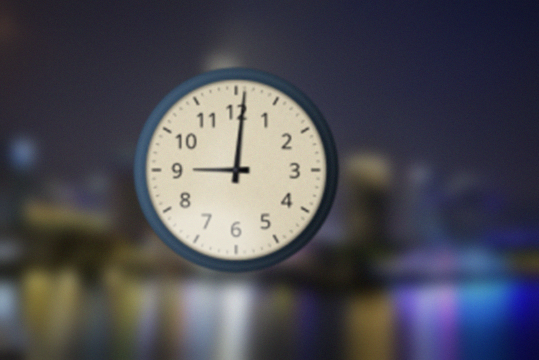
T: 9 h 01 min
